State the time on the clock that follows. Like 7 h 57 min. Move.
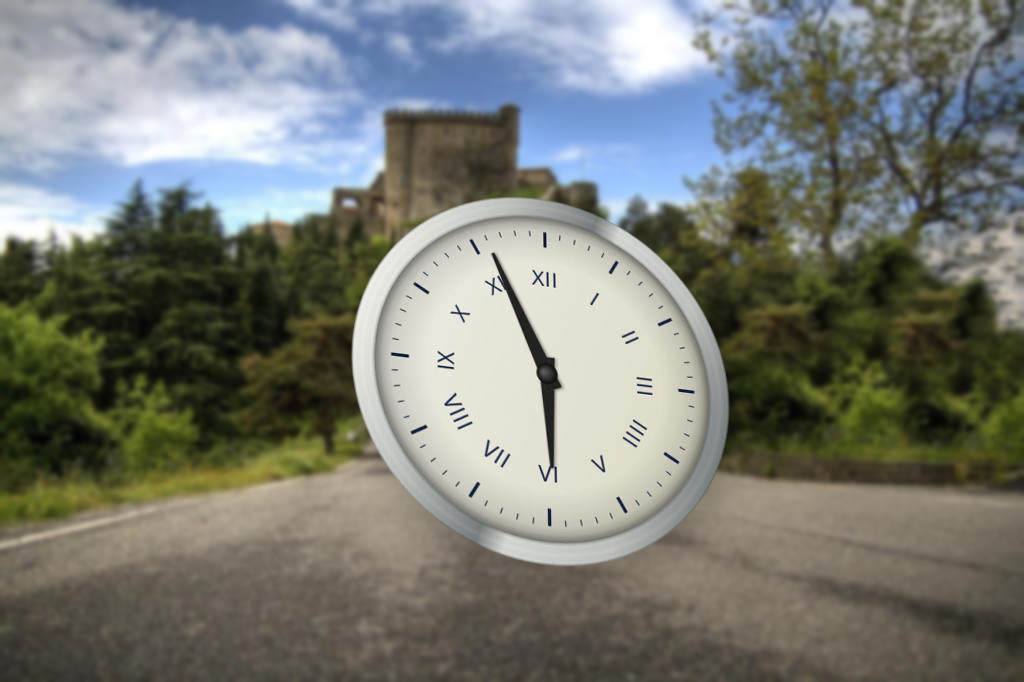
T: 5 h 56 min
